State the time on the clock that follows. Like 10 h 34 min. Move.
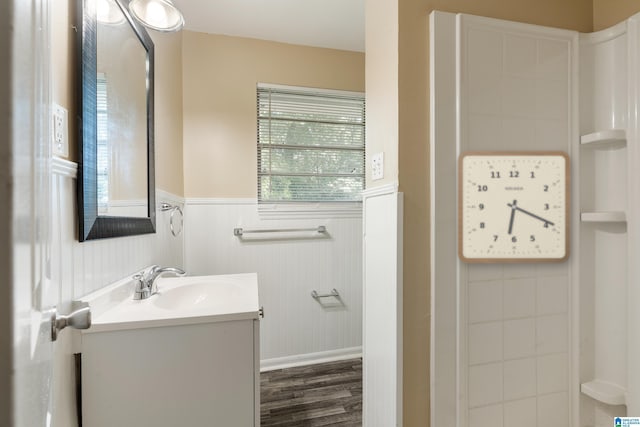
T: 6 h 19 min
